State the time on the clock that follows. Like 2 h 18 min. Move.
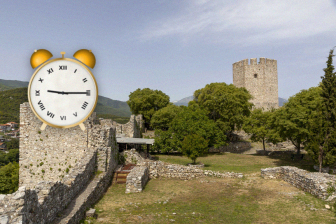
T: 9 h 15 min
